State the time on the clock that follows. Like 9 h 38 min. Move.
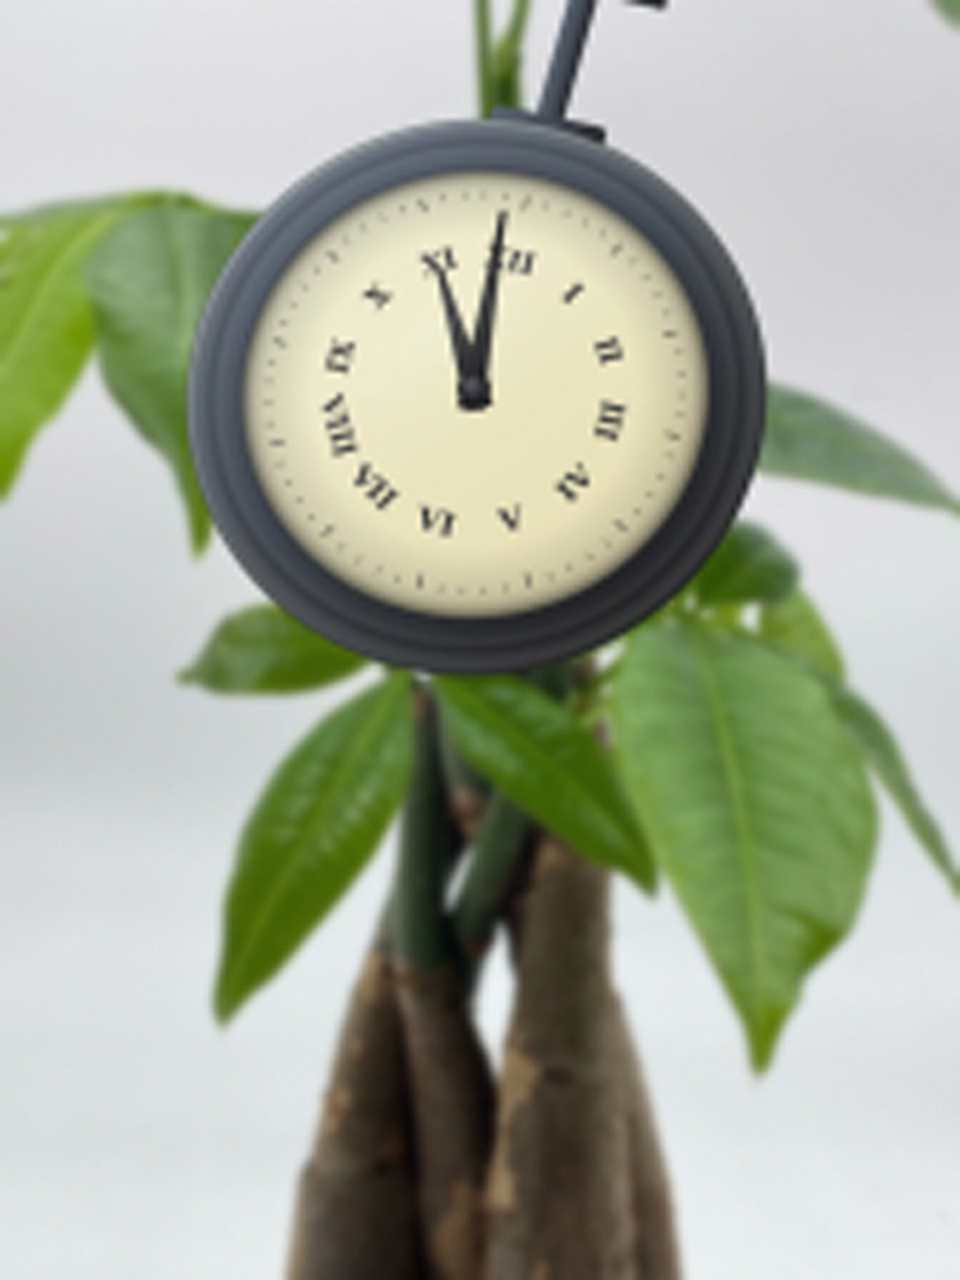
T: 10 h 59 min
